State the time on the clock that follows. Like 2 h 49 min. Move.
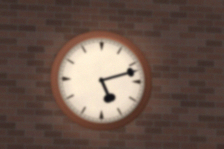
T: 5 h 12 min
